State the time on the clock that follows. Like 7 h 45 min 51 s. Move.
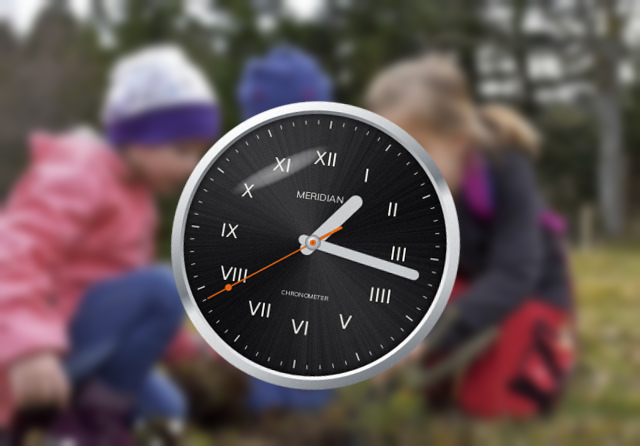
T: 1 h 16 min 39 s
